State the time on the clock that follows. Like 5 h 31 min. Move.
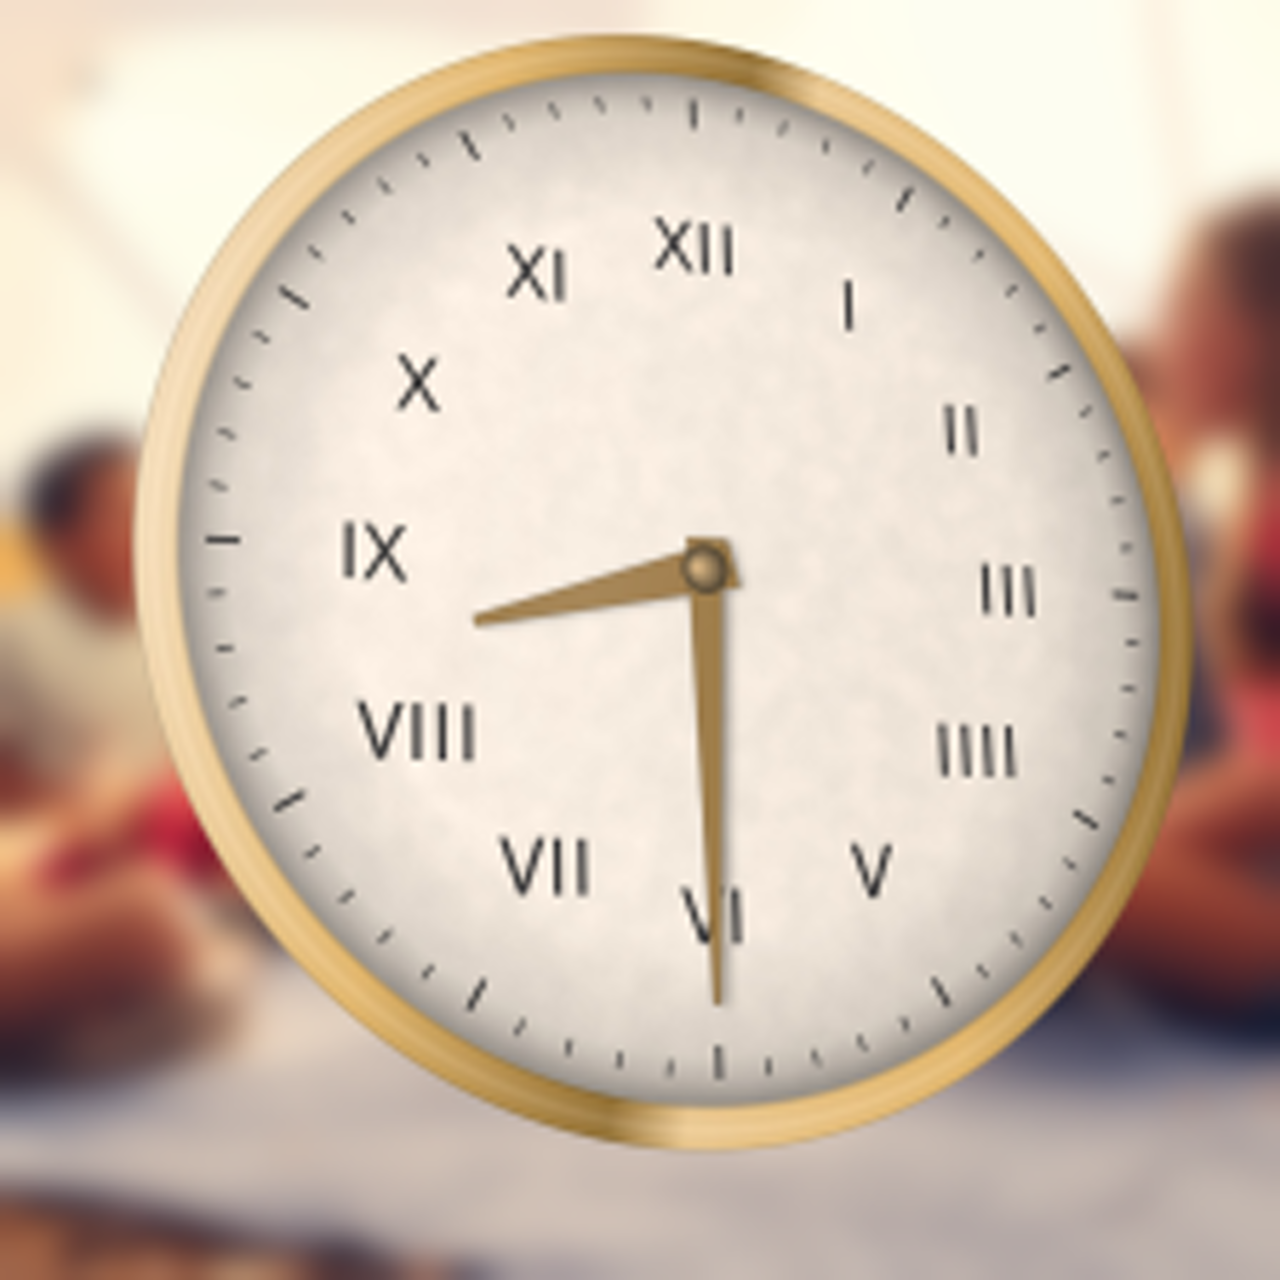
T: 8 h 30 min
